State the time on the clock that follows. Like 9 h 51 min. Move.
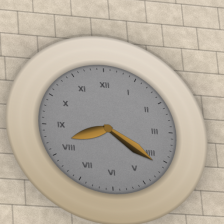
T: 8 h 21 min
